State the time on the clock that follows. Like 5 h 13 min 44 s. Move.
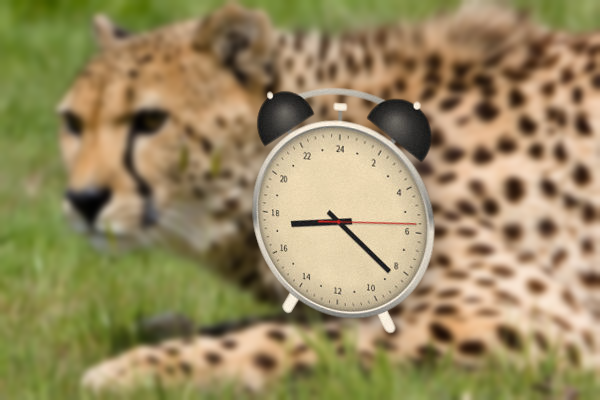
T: 17 h 21 min 14 s
